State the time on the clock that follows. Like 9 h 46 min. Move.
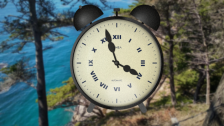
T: 3 h 57 min
